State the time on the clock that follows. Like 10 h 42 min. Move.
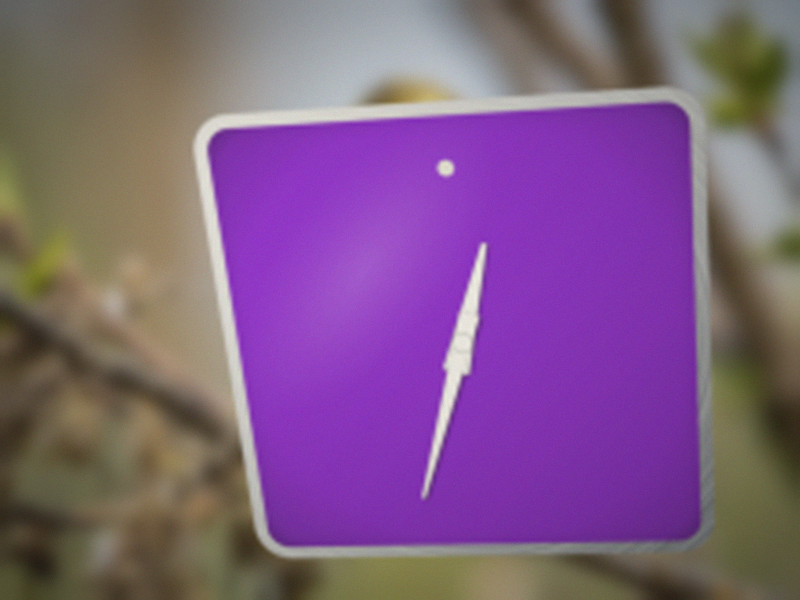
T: 12 h 33 min
